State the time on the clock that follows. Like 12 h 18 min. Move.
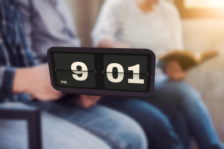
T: 9 h 01 min
